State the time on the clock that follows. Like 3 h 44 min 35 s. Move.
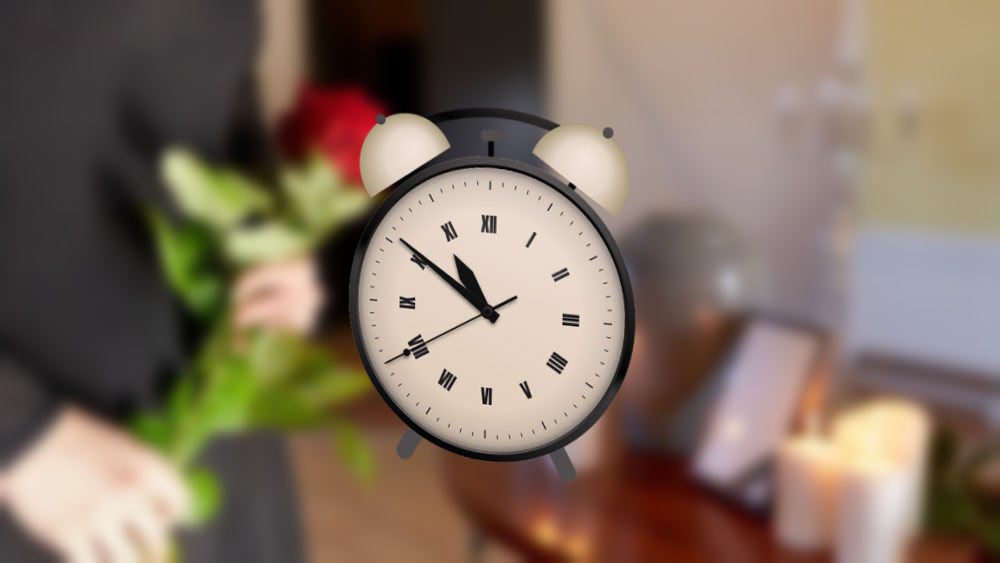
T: 10 h 50 min 40 s
